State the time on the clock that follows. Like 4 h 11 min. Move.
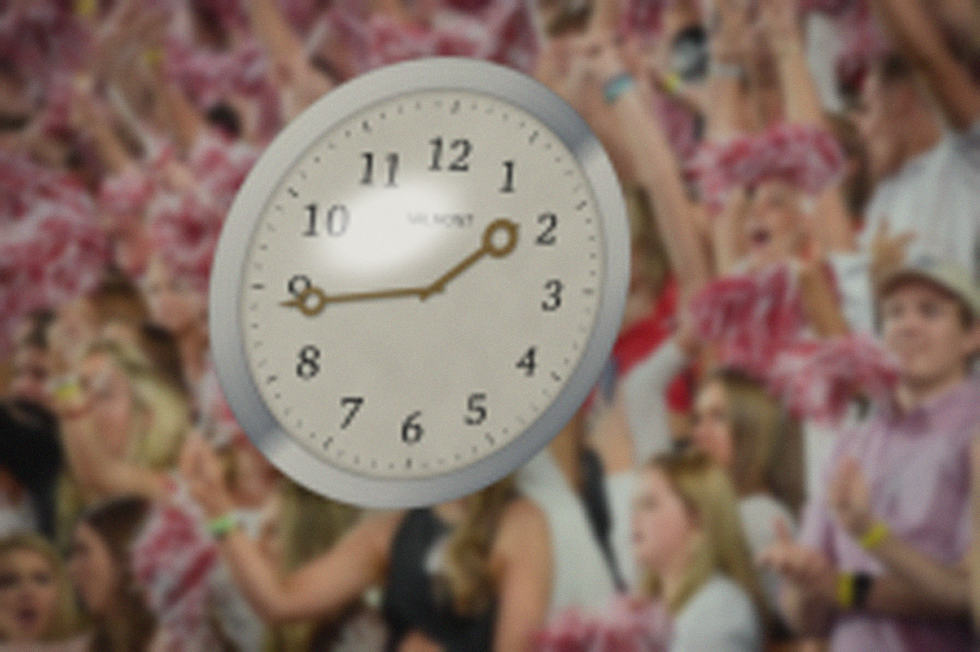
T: 1 h 44 min
